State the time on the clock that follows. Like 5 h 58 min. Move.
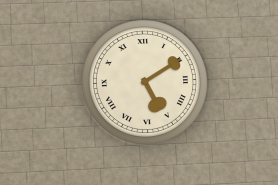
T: 5 h 10 min
